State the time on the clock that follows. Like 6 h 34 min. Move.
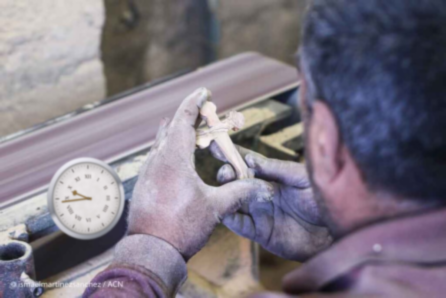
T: 9 h 44 min
